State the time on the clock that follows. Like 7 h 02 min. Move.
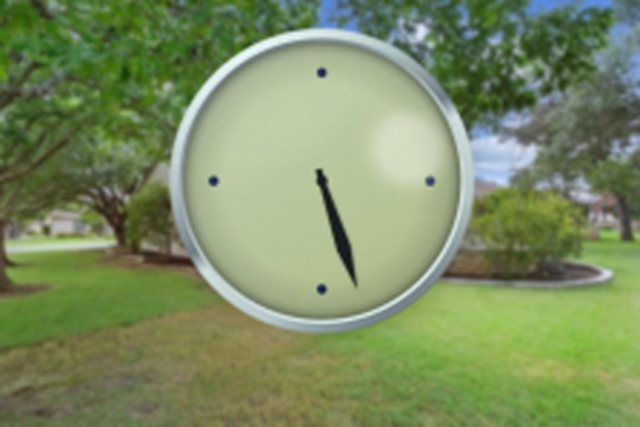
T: 5 h 27 min
